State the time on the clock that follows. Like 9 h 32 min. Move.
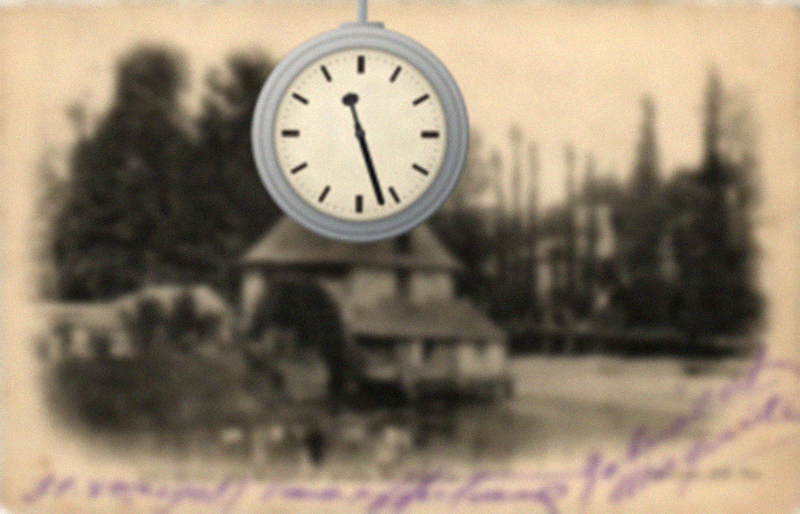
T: 11 h 27 min
